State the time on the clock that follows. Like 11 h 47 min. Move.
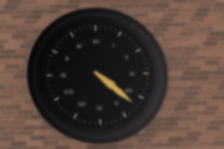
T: 4 h 22 min
